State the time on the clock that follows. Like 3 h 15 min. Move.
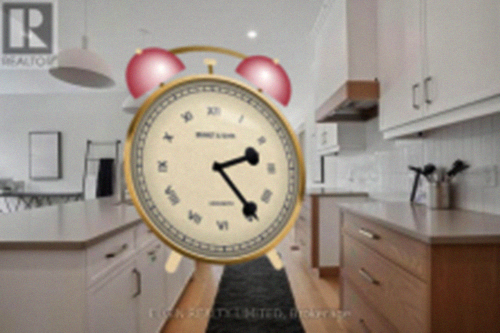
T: 2 h 24 min
